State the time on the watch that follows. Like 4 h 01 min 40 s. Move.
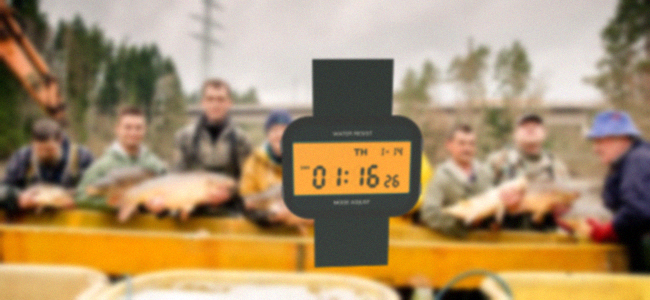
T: 1 h 16 min 26 s
